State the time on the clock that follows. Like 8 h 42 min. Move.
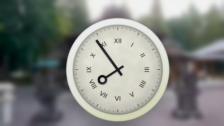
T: 7 h 54 min
